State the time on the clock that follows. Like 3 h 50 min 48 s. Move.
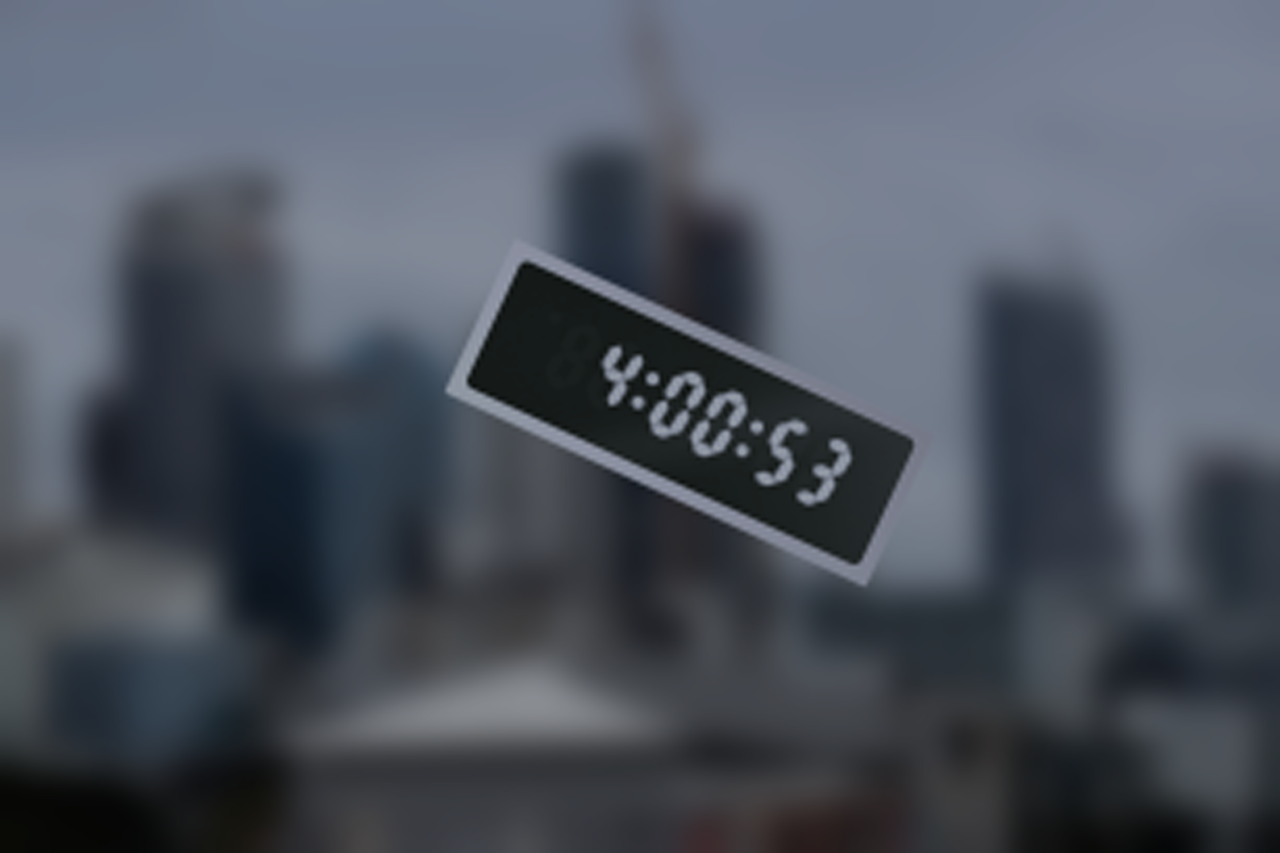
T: 4 h 00 min 53 s
